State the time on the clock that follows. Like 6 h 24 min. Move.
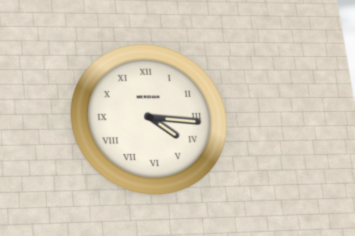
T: 4 h 16 min
